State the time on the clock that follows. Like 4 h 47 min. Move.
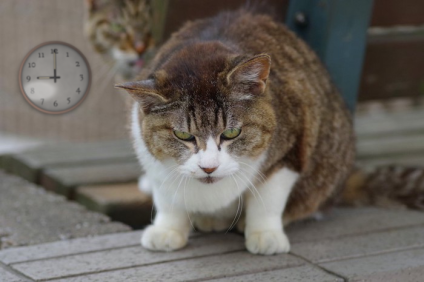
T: 9 h 00 min
